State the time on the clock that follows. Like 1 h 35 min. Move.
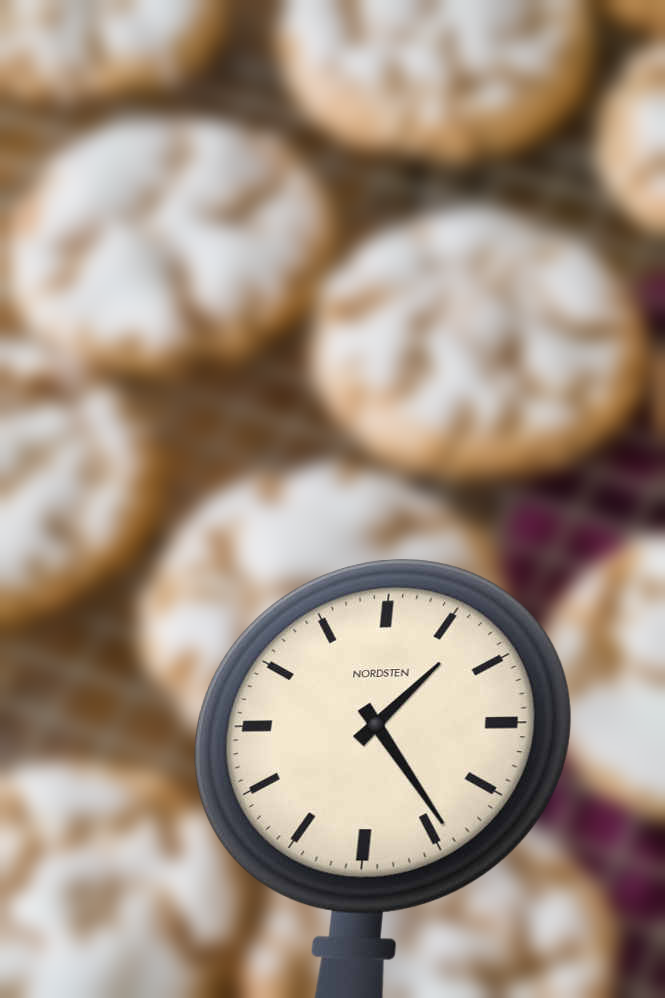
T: 1 h 24 min
